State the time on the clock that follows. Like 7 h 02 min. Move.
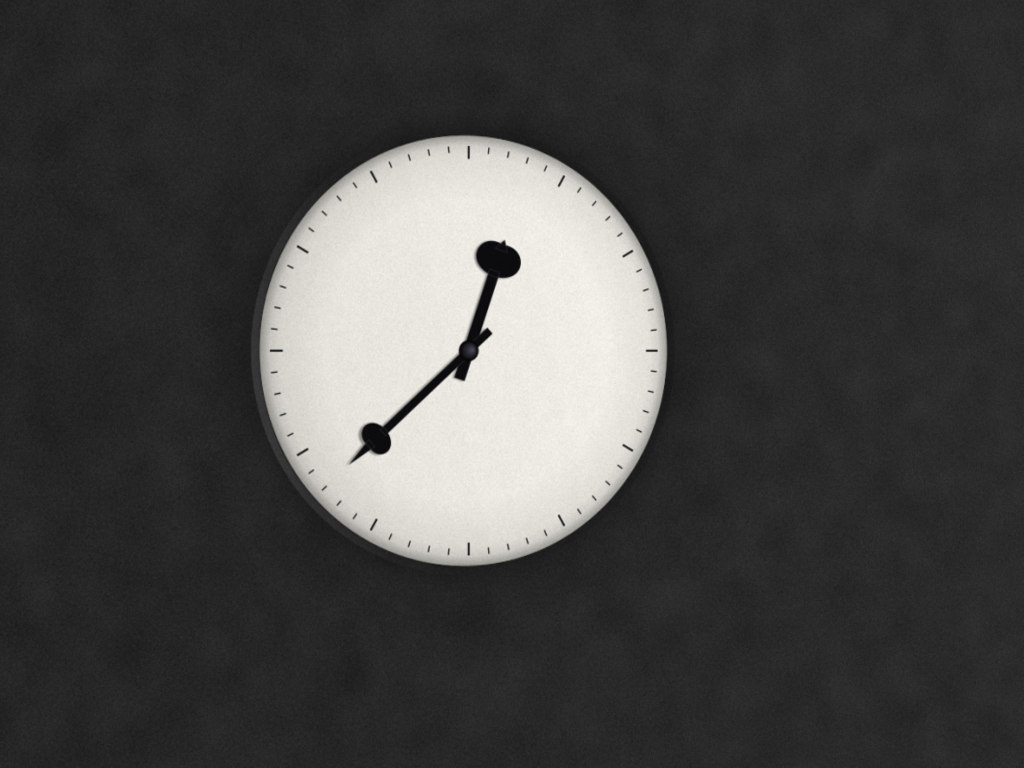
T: 12 h 38 min
